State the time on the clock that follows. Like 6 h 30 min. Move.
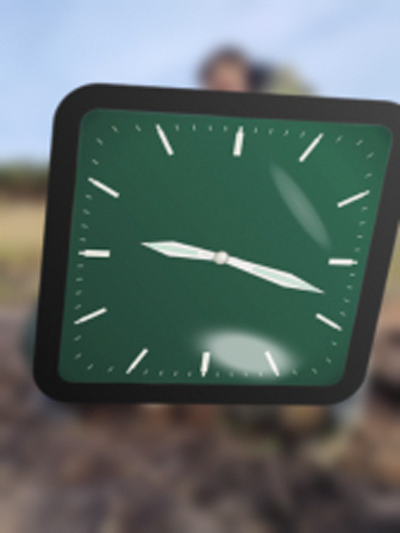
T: 9 h 18 min
